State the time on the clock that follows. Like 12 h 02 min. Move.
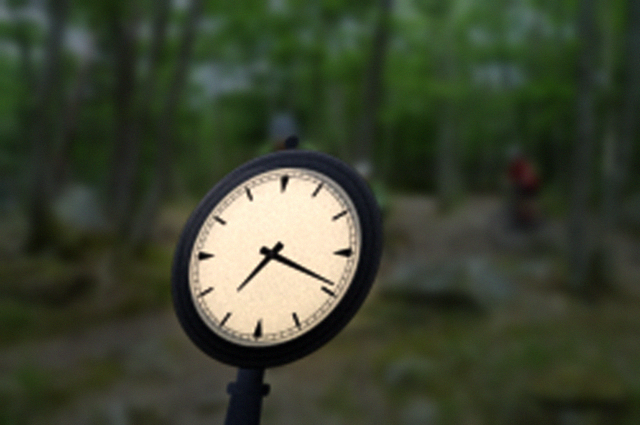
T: 7 h 19 min
